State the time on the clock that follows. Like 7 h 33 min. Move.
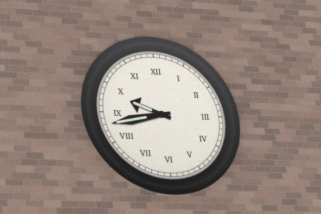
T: 9 h 43 min
